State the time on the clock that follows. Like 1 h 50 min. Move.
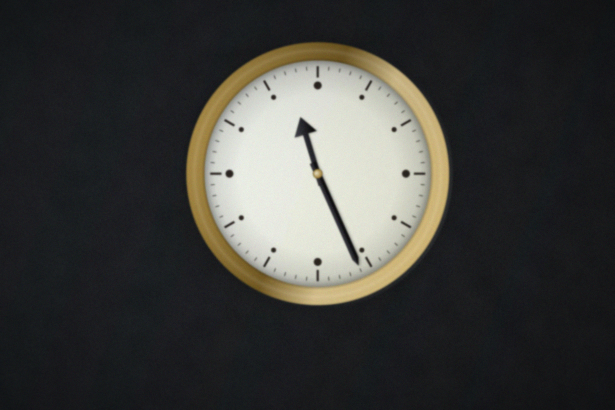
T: 11 h 26 min
